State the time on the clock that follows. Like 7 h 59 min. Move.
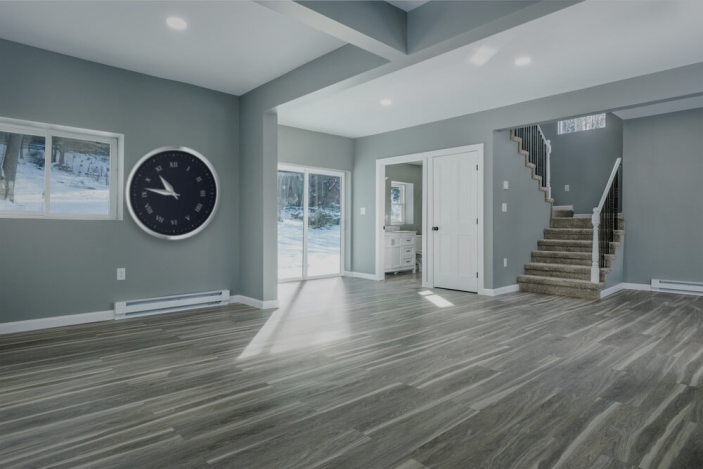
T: 10 h 47 min
